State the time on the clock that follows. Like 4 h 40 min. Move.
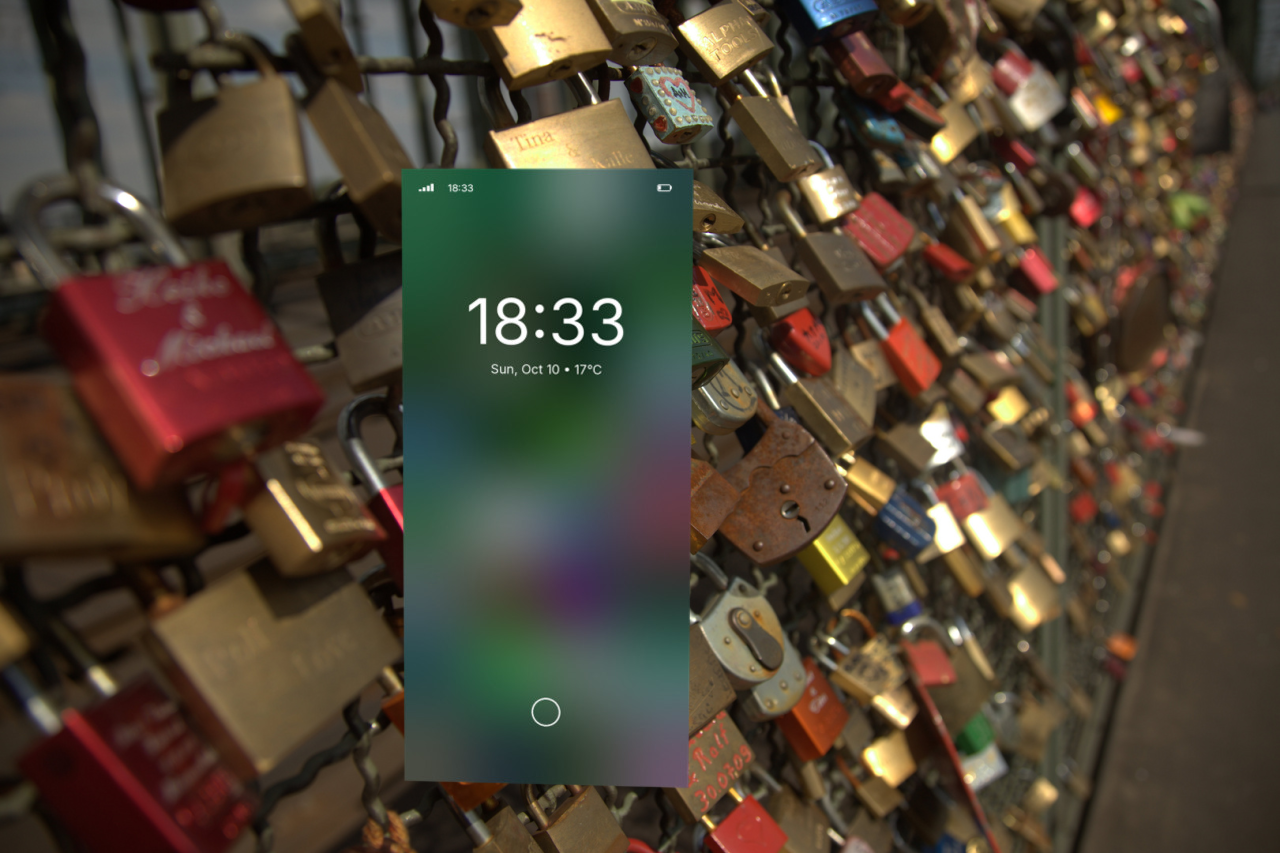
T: 18 h 33 min
